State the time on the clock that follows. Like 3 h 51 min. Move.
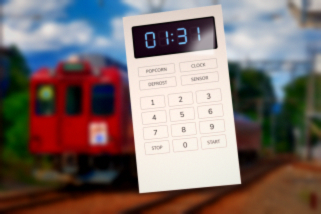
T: 1 h 31 min
